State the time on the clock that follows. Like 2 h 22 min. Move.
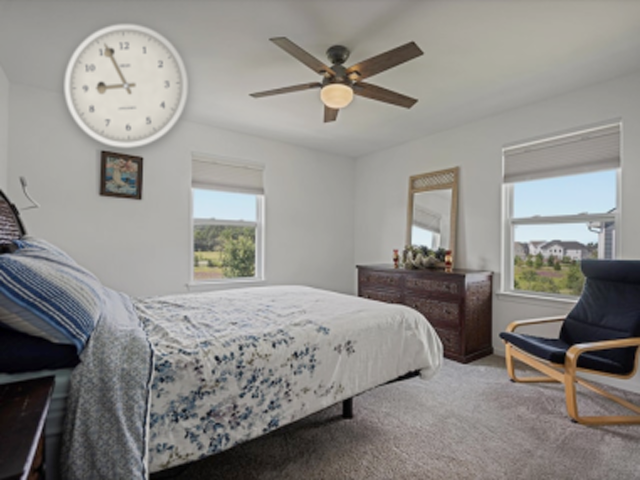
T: 8 h 56 min
